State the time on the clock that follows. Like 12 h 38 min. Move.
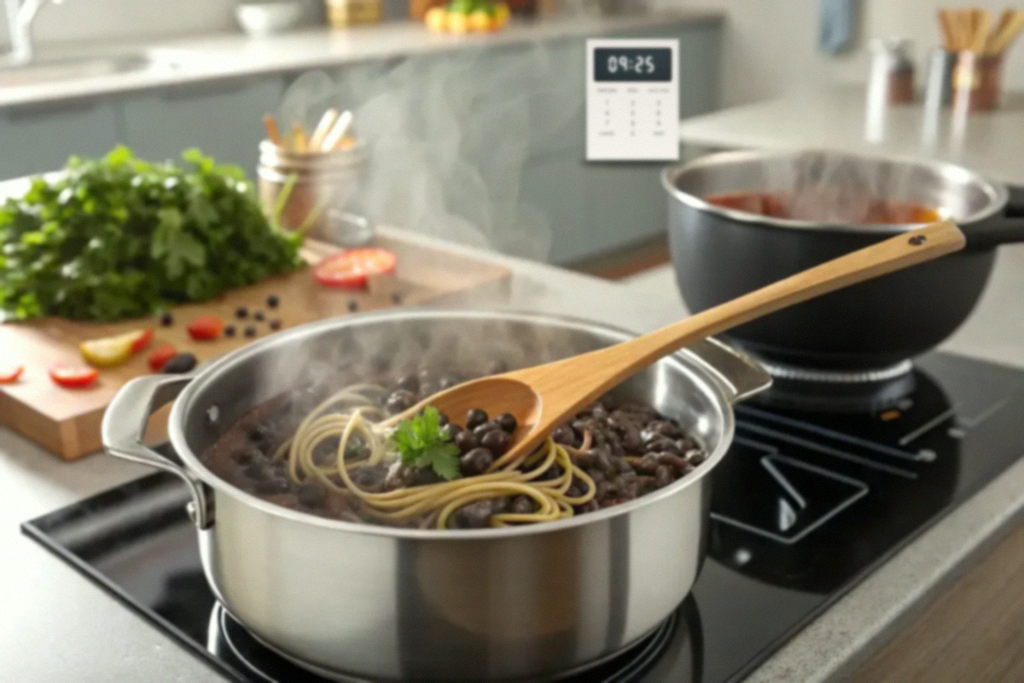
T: 9 h 25 min
